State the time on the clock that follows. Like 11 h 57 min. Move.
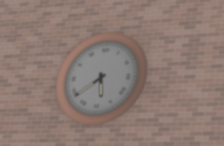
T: 5 h 39 min
